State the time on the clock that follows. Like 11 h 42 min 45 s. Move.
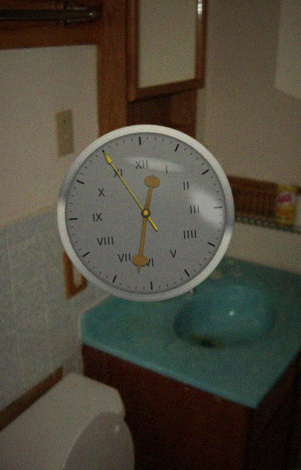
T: 12 h 31 min 55 s
